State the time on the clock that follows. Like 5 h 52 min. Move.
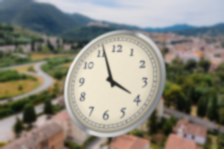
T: 3 h 56 min
